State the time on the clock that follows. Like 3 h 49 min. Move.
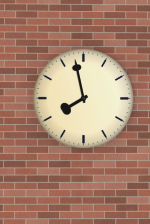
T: 7 h 58 min
